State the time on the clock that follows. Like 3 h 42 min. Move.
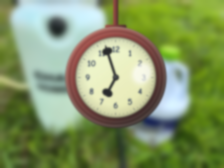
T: 6 h 57 min
